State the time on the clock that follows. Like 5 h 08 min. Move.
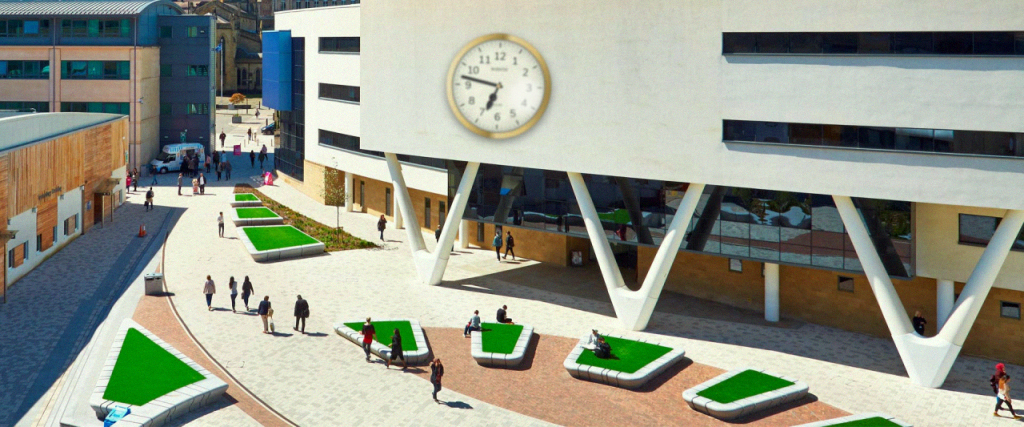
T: 6 h 47 min
